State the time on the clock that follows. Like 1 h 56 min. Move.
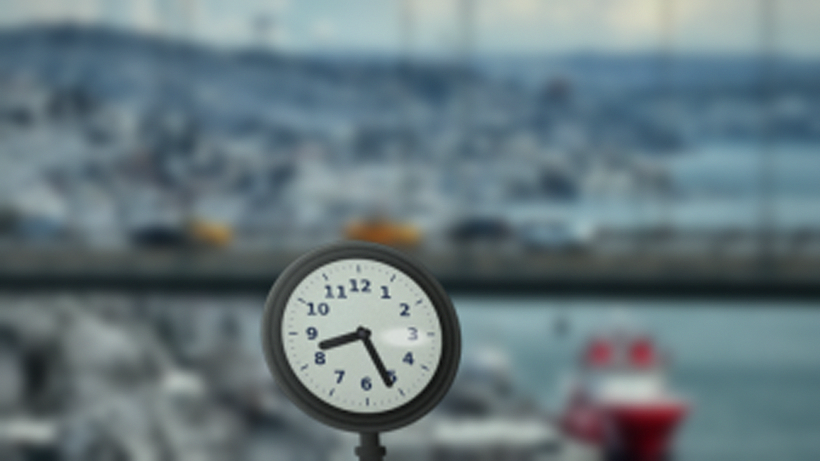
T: 8 h 26 min
